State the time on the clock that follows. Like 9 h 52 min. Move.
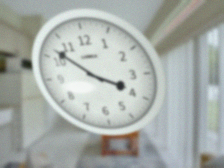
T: 3 h 52 min
